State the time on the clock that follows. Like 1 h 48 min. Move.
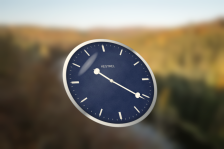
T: 10 h 21 min
